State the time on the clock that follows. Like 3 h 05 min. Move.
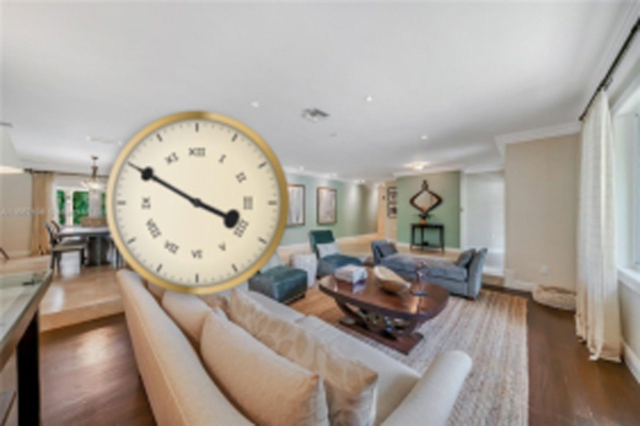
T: 3 h 50 min
